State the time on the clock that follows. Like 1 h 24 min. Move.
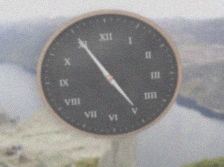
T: 4 h 55 min
